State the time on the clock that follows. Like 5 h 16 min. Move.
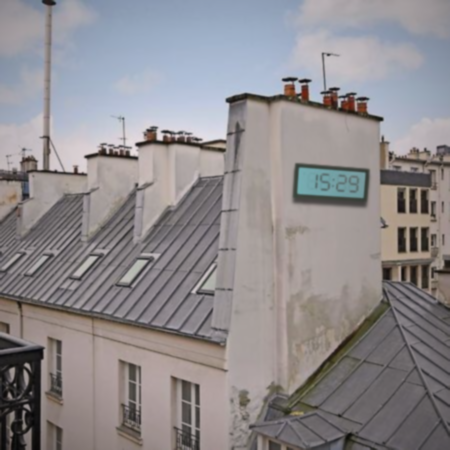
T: 15 h 29 min
